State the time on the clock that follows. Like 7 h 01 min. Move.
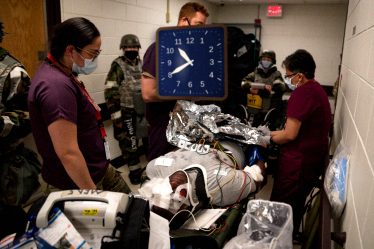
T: 10 h 40 min
